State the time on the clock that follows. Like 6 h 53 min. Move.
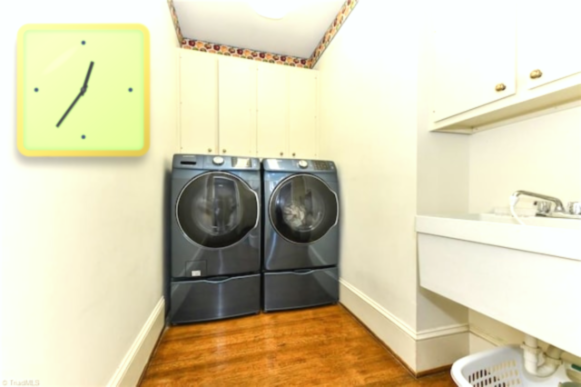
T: 12 h 36 min
